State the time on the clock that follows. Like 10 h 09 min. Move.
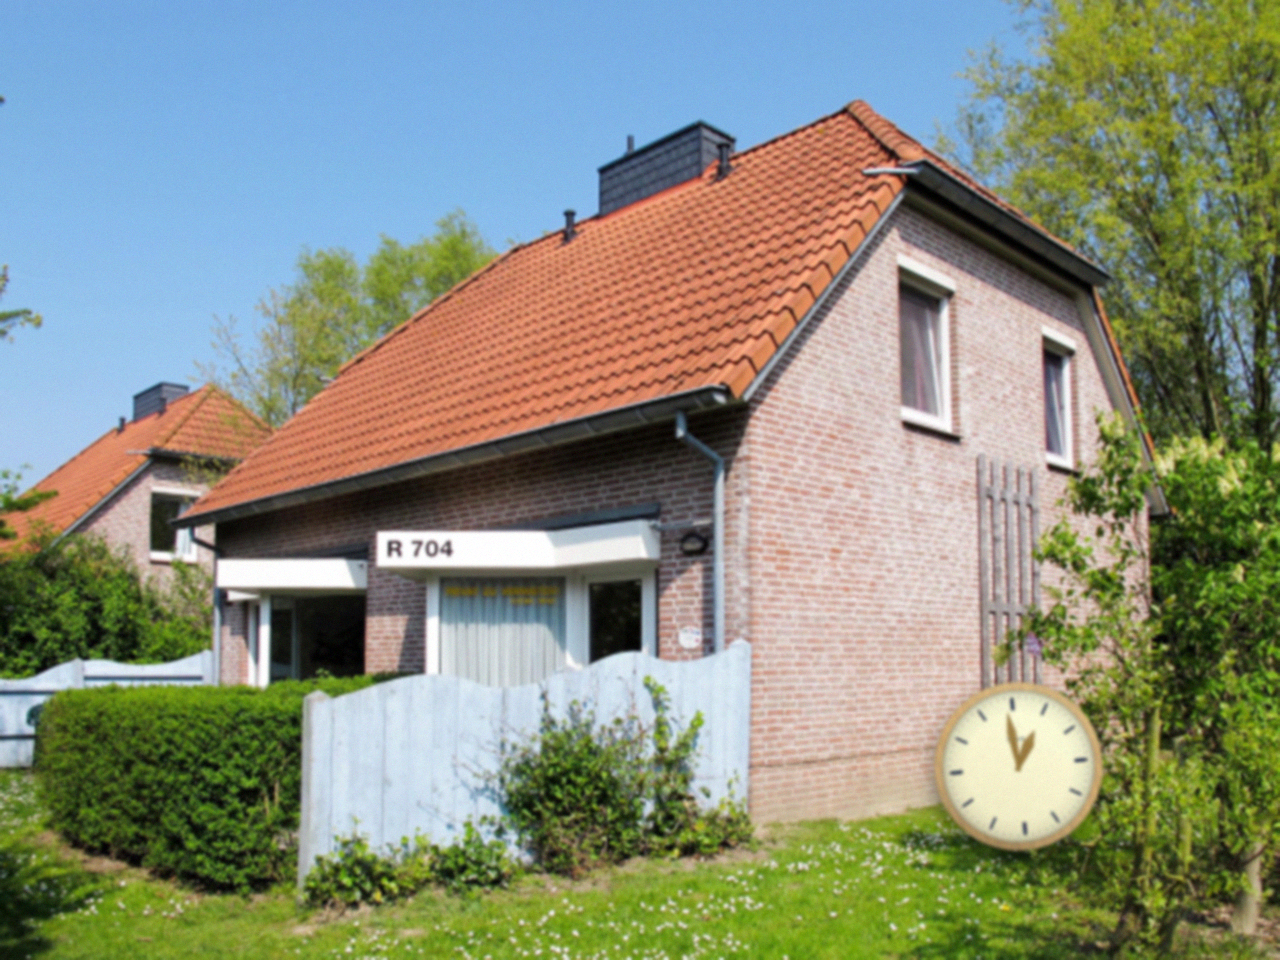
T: 12 h 59 min
